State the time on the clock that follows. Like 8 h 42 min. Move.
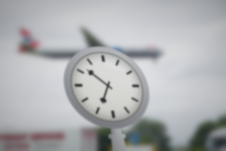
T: 6 h 52 min
